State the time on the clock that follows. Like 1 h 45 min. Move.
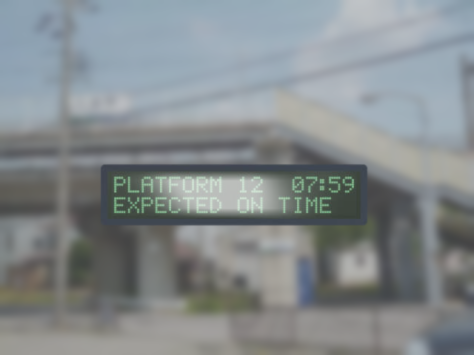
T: 7 h 59 min
